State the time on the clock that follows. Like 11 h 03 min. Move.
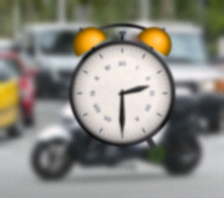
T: 2 h 30 min
